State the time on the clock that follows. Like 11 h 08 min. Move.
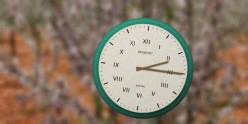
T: 2 h 15 min
